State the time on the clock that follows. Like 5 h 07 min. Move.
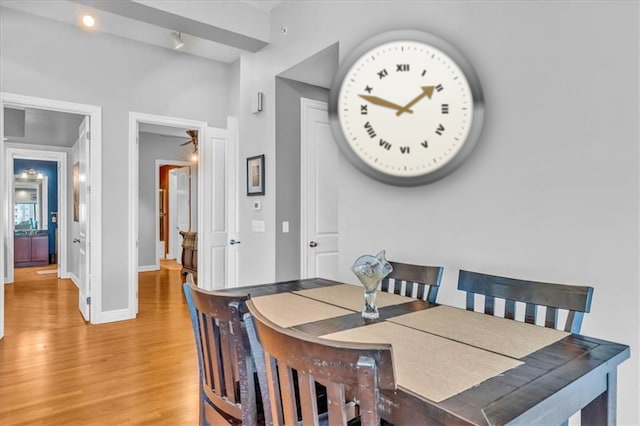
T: 1 h 48 min
